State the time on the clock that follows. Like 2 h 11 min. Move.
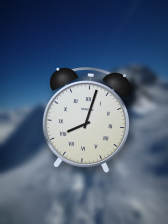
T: 8 h 02 min
